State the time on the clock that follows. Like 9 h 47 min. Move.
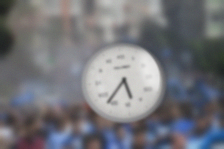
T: 5 h 37 min
